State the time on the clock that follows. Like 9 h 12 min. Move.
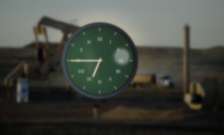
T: 6 h 45 min
